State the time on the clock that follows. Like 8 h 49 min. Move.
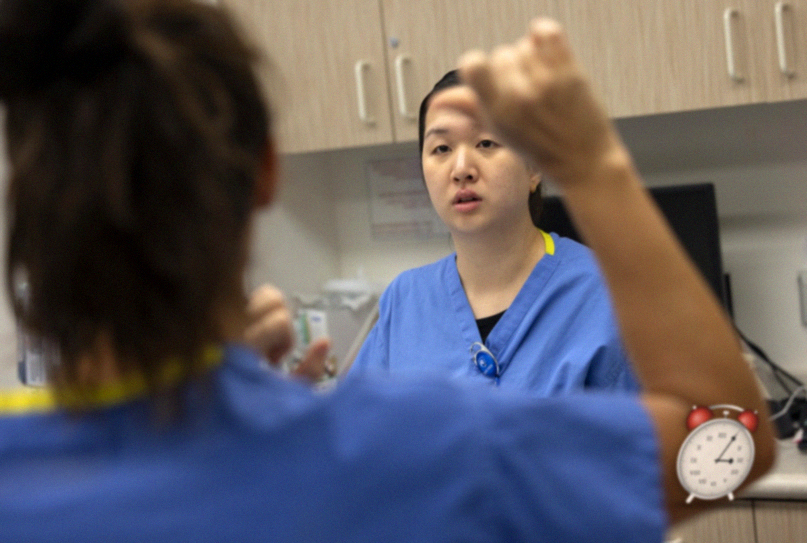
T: 3 h 05 min
